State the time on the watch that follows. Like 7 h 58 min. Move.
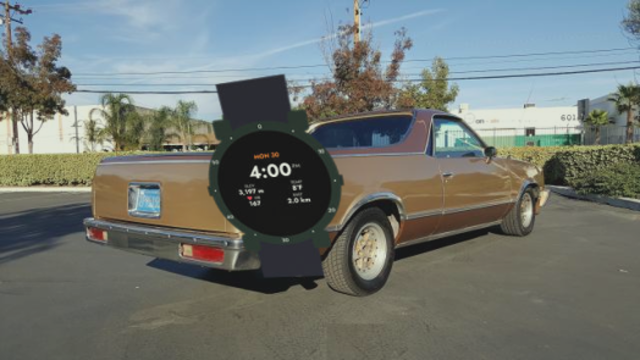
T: 4 h 00 min
